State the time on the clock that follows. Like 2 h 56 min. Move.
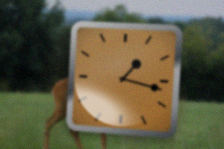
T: 1 h 17 min
